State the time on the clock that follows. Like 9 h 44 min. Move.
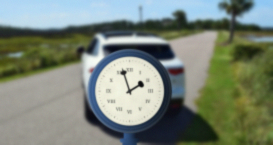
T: 1 h 57 min
